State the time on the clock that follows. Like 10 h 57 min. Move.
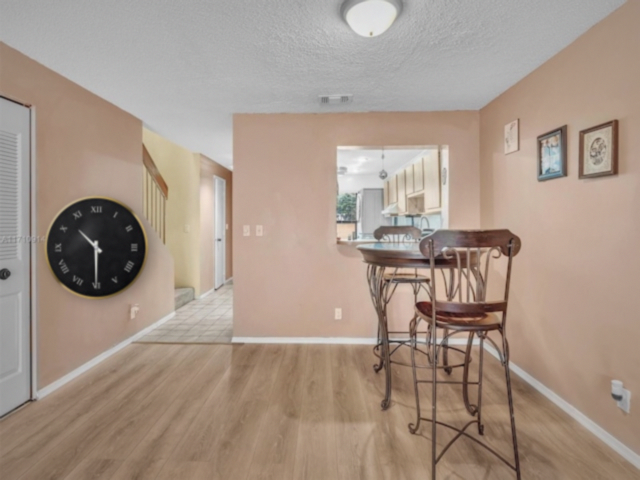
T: 10 h 30 min
